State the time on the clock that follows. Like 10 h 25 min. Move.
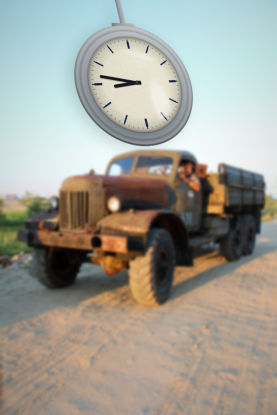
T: 8 h 47 min
